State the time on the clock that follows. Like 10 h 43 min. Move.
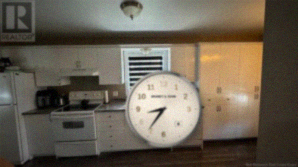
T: 8 h 36 min
